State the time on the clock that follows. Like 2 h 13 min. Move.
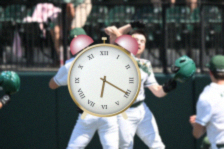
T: 6 h 20 min
